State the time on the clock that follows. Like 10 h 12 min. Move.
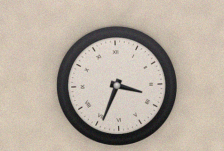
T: 3 h 34 min
